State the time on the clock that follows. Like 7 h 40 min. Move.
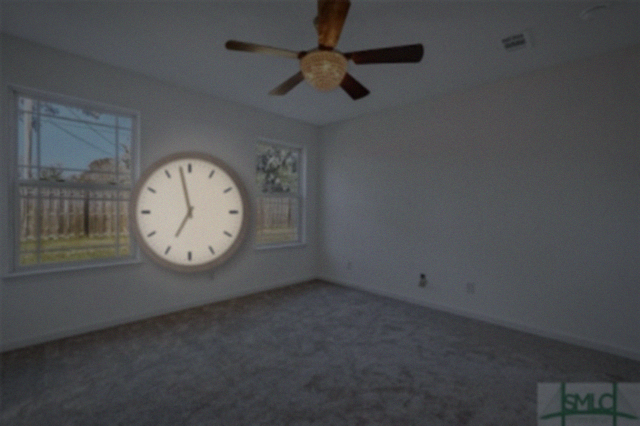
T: 6 h 58 min
